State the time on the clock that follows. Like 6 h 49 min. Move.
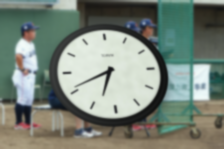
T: 6 h 41 min
